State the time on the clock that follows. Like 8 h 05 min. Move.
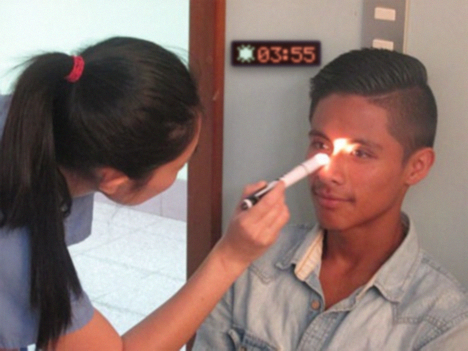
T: 3 h 55 min
